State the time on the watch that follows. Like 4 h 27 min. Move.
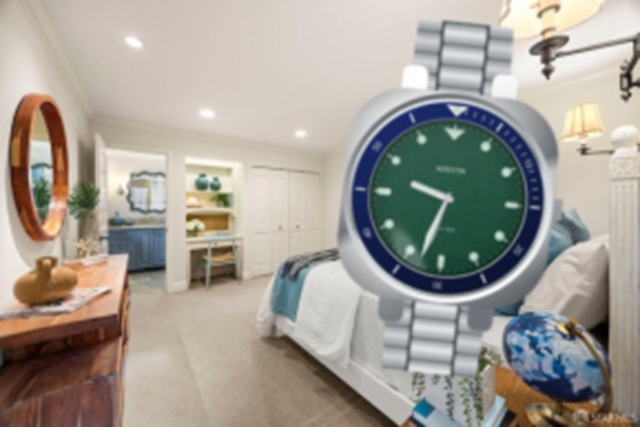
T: 9 h 33 min
